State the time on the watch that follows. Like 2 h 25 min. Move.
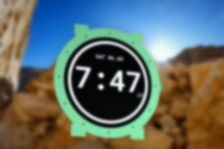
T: 7 h 47 min
